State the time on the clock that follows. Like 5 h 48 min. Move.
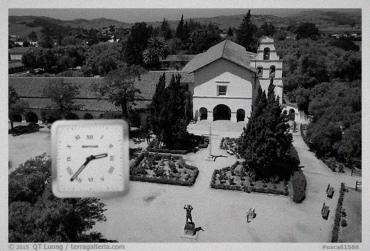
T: 2 h 37 min
